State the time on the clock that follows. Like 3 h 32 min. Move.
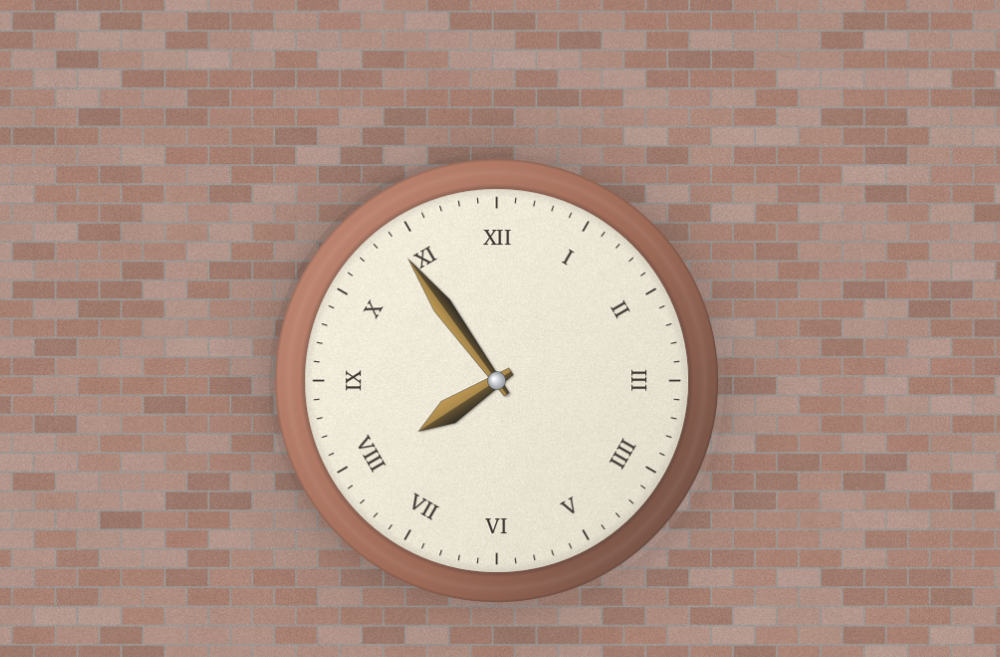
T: 7 h 54 min
